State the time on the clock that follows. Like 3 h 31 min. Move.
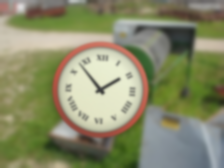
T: 1 h 53 min
